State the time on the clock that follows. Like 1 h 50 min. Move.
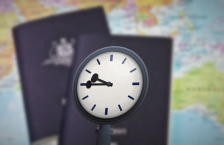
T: 9 h 45 min
